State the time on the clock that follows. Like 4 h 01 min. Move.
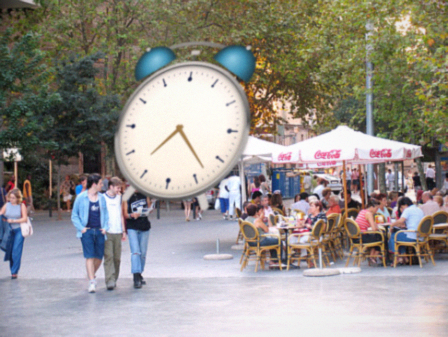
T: 7 h 23 min
